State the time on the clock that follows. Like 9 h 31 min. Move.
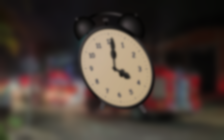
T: 4 h 01 min
